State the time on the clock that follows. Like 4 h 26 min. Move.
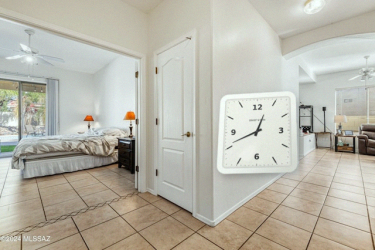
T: 12 h 41 min
